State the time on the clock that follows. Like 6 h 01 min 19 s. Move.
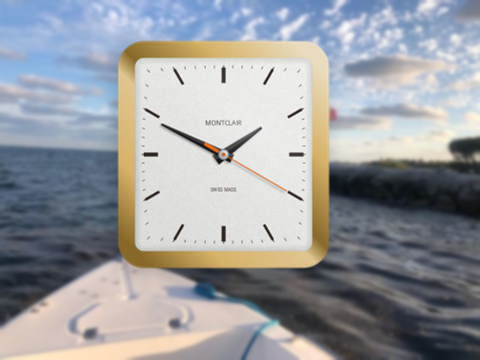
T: 1 h 49 min 20 s
